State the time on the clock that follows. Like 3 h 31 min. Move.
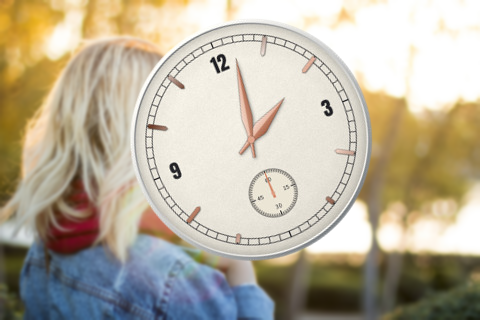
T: 2 h 02 min
